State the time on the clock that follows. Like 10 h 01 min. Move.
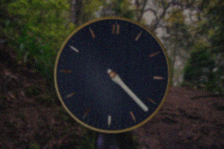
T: 4 h 22 min
